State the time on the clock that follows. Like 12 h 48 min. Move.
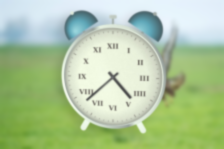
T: 4 h 38 min
